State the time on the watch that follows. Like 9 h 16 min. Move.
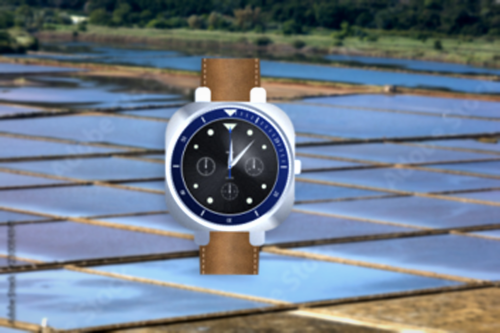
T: 12 h 07 min
